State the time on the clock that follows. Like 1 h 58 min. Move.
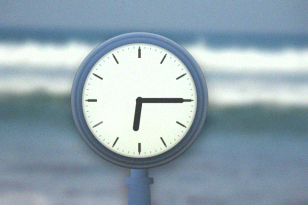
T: 6 h 15 min
